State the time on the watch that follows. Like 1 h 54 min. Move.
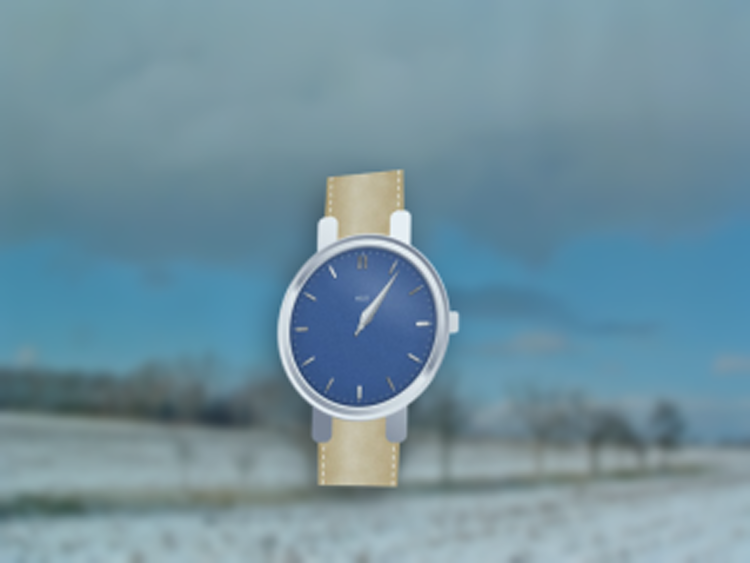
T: 1 h 06 min
